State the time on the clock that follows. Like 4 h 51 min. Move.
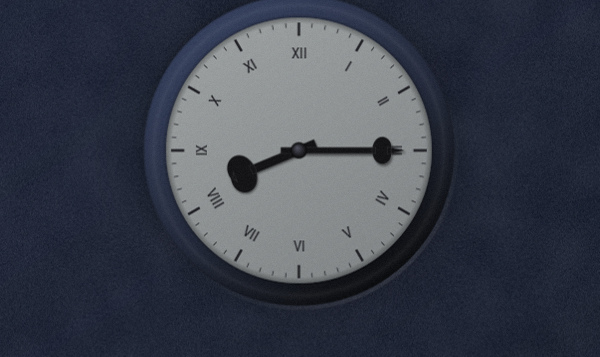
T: 8 h 15 min
